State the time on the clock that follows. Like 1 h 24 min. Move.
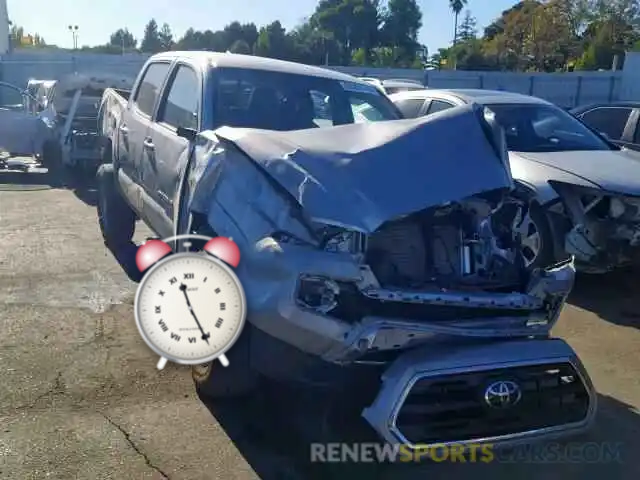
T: 11 h 26 min
